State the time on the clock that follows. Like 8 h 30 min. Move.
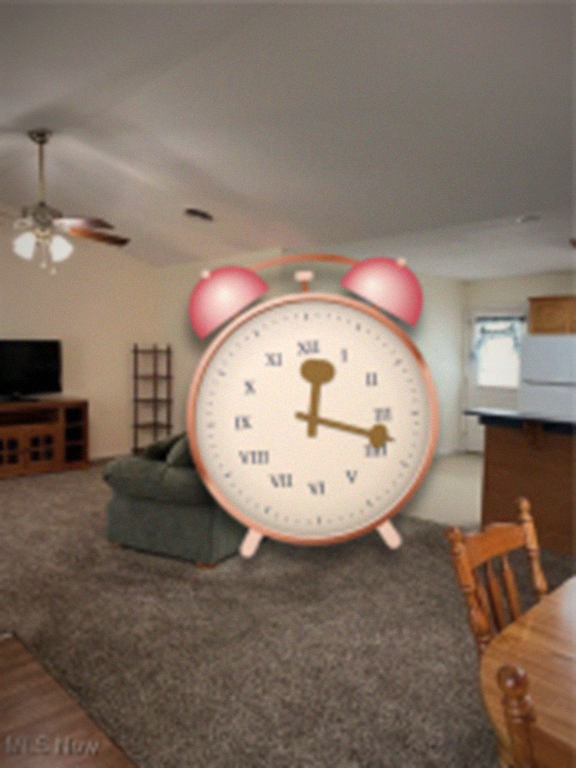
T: 12 h 18 min
